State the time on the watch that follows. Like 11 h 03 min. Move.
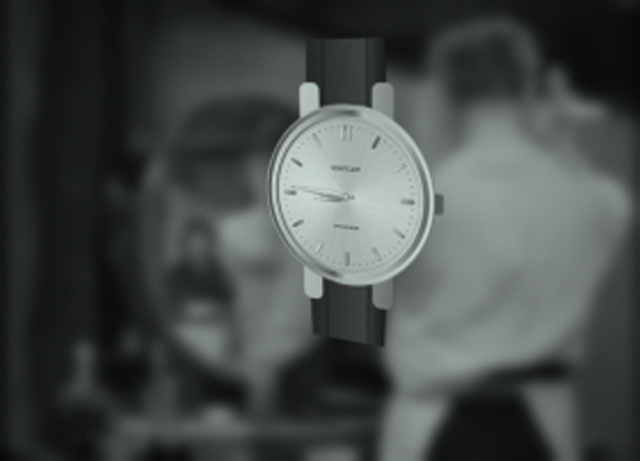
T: 8 h 46 min
